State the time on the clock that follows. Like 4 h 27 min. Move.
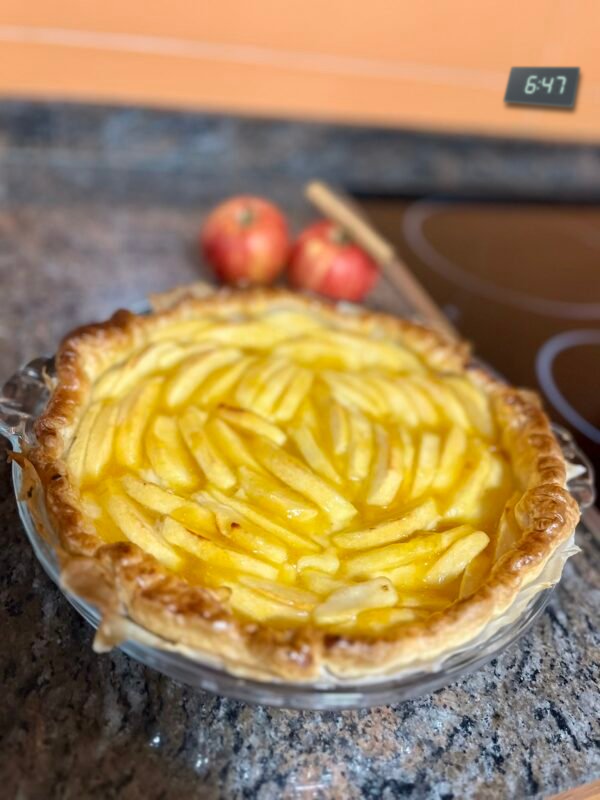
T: 6 h 47 min
